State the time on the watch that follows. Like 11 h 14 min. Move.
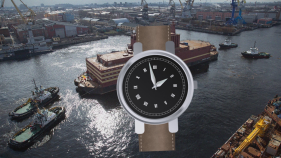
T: 1 h 58 min
